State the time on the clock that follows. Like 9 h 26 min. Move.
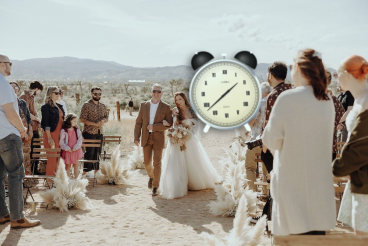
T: 1 h 38 min
